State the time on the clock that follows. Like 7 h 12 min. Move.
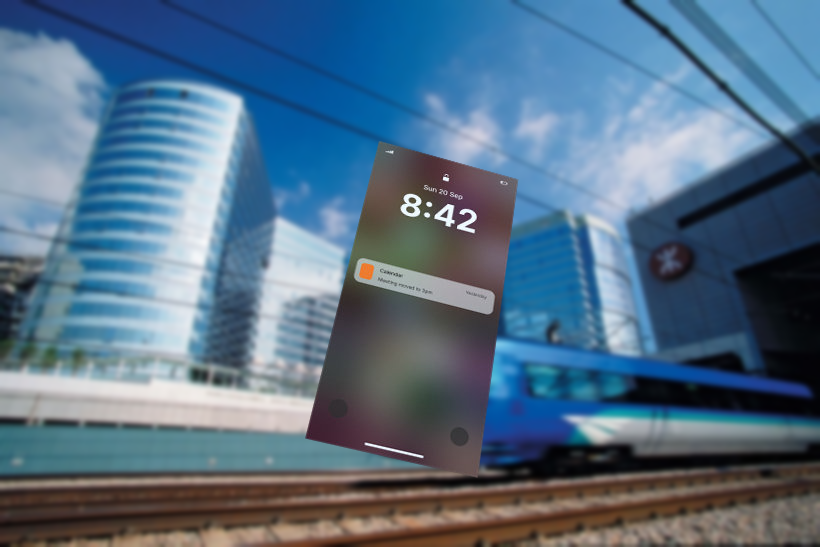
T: 8 h 42 min
